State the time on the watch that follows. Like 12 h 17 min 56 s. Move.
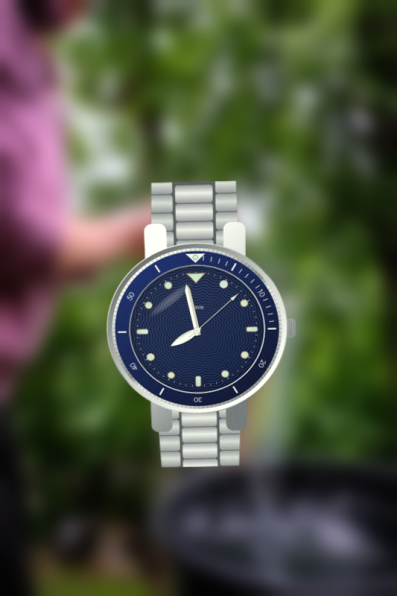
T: 7 h 58 min 08 s
